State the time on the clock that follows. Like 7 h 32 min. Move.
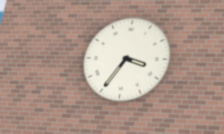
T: 3 h 35 min
